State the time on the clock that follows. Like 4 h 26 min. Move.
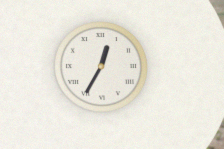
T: 12 h 35 min
